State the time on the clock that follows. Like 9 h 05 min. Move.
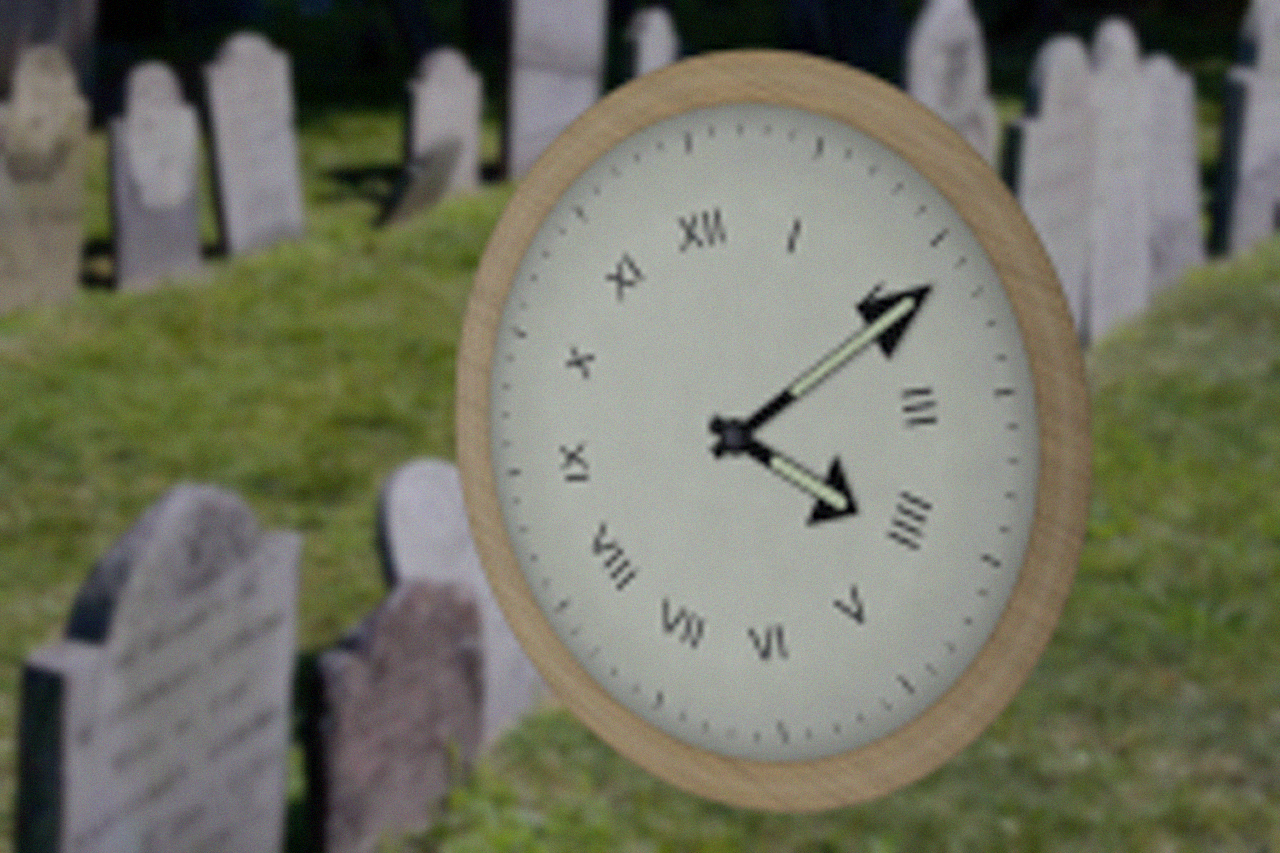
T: 4 h 11 min
